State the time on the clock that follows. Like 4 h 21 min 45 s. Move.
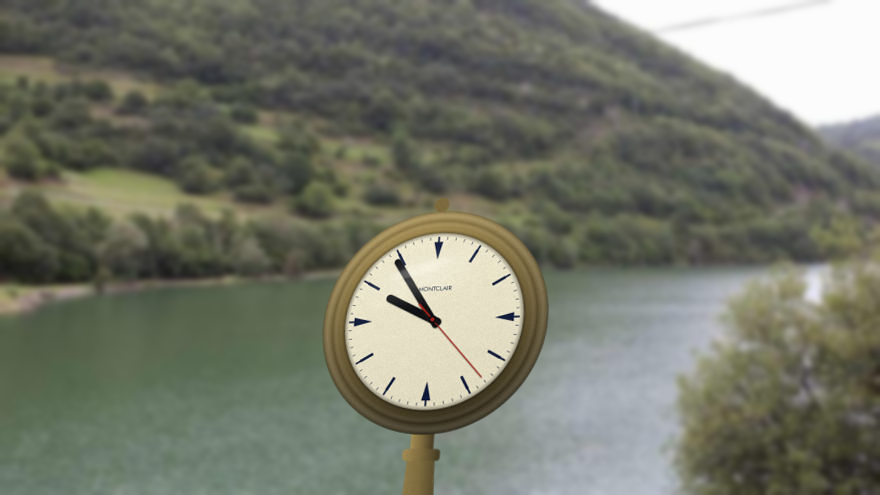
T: 9 h 54 min 23 s
